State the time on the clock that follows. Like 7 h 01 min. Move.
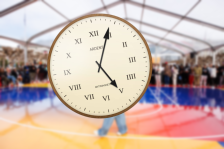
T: 5 h 04 min
